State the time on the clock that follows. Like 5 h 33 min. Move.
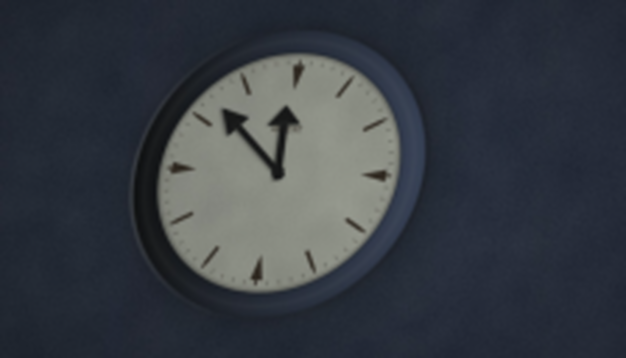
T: 11 h 52 min
